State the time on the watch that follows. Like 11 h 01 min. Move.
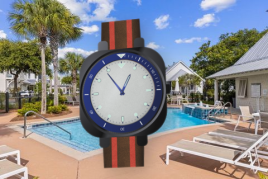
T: 12 h 54 min
